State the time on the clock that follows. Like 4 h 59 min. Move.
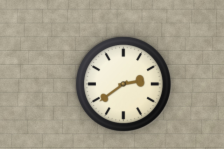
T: 2 h 39 min
